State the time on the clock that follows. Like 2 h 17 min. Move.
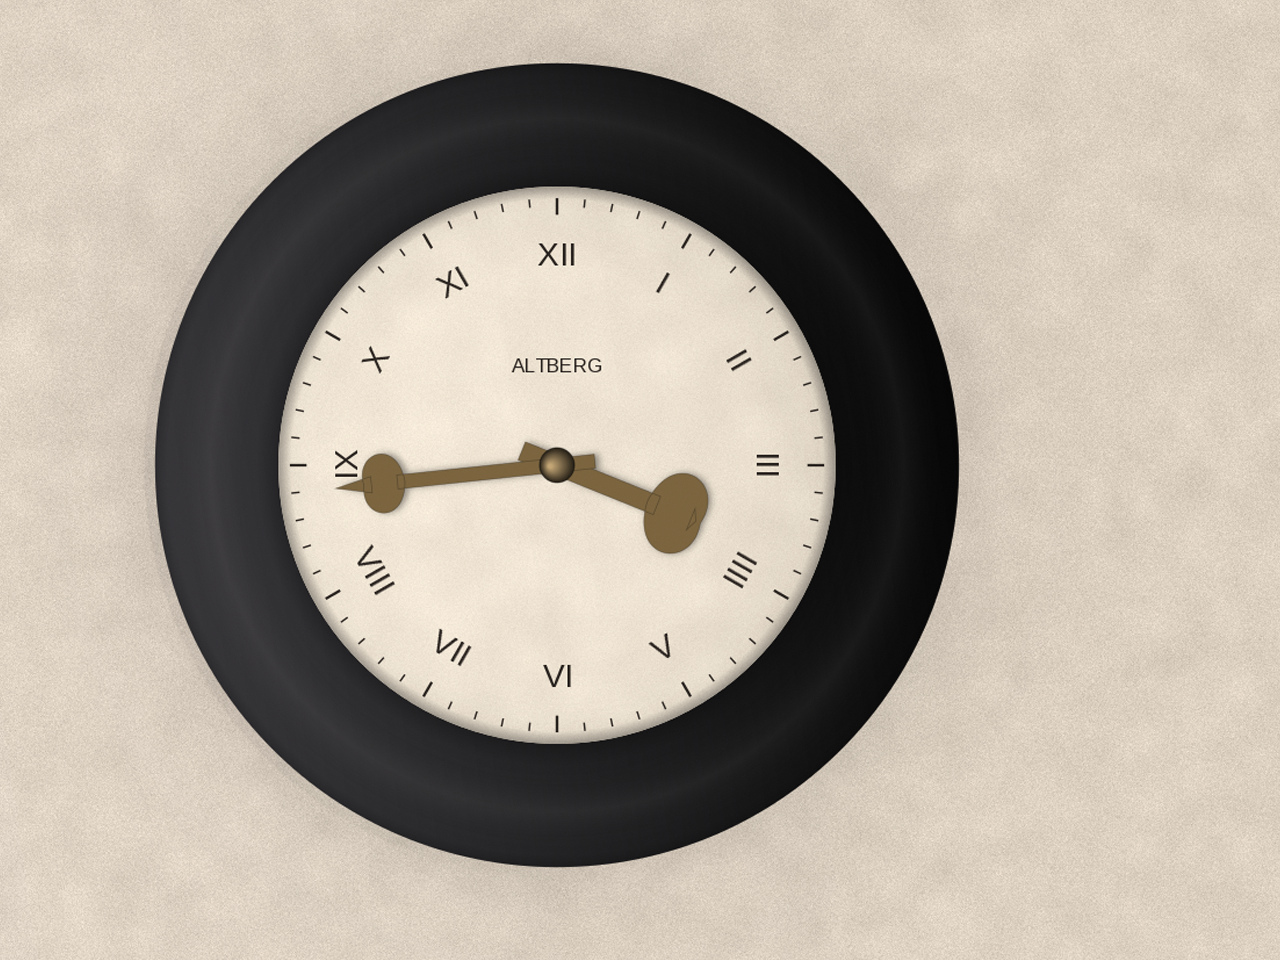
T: 3 h 44 min
